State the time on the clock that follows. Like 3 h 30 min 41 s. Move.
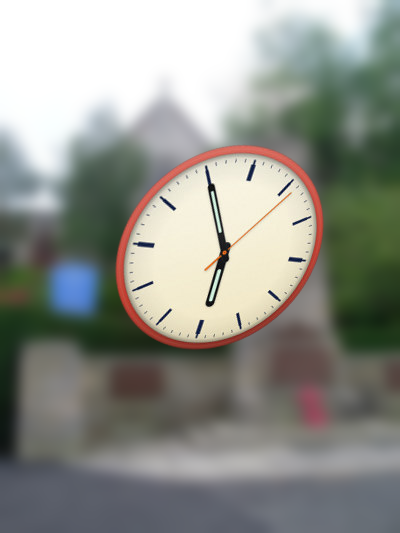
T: 5 h 55 min 06 s
